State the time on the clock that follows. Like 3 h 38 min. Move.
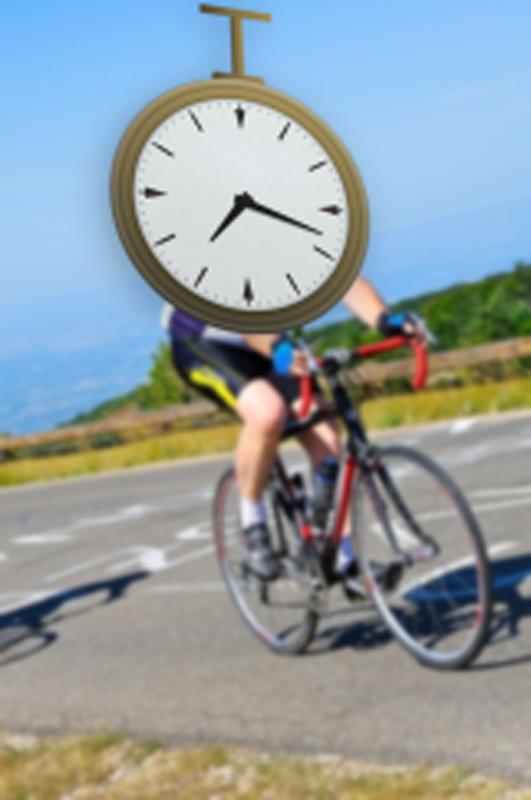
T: 7 h 18 min
